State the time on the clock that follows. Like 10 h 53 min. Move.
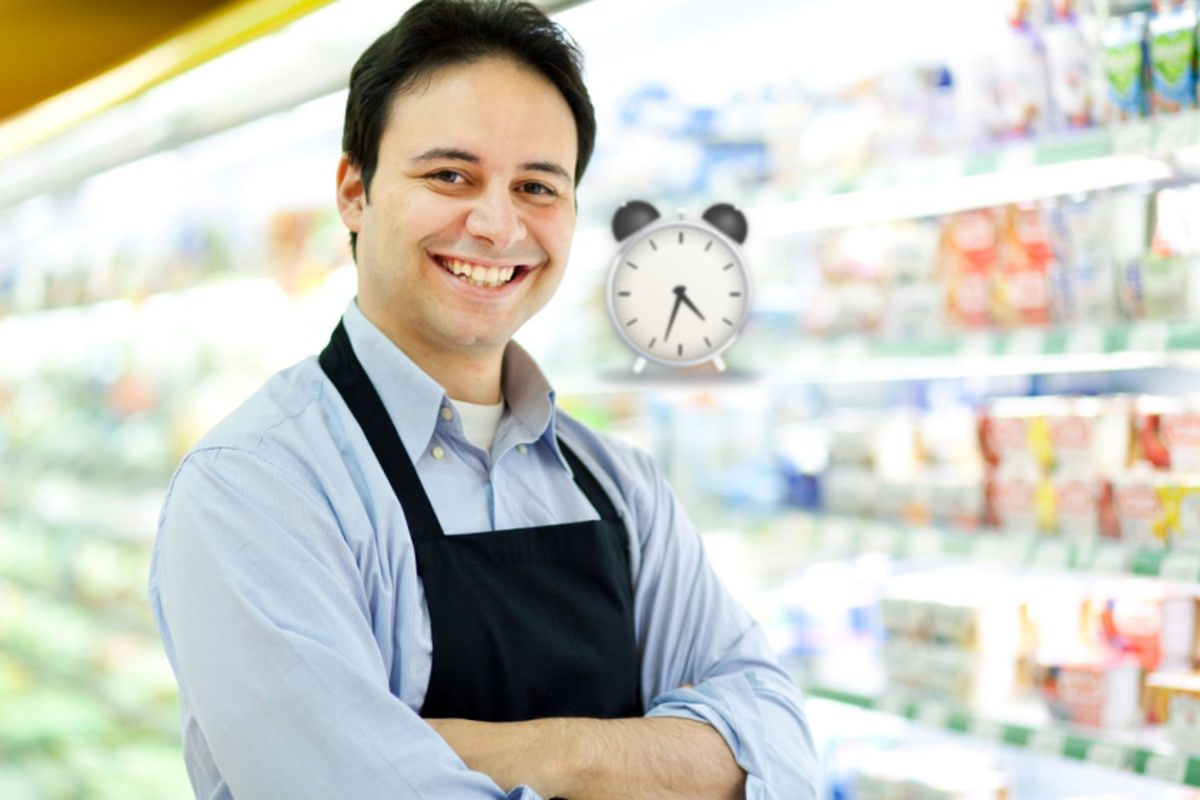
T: 4 h 33 min
